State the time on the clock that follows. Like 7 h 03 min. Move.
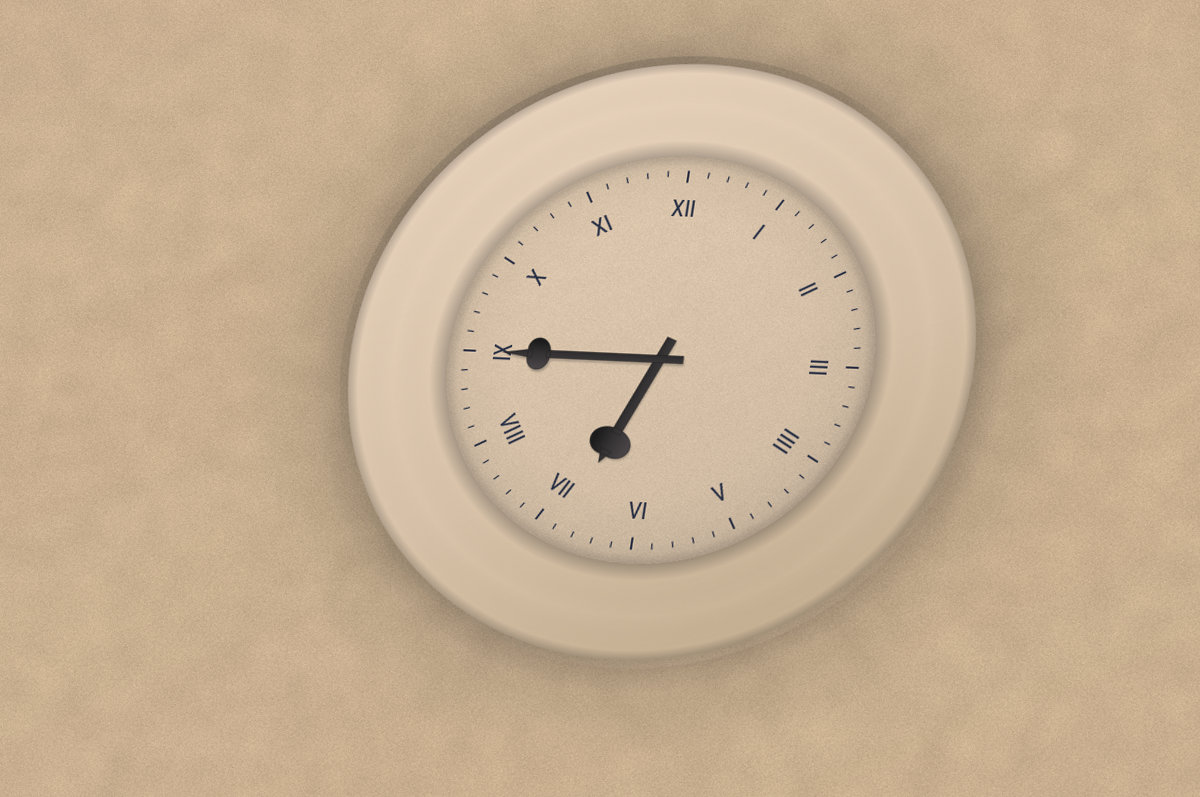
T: 6 h 45 min
